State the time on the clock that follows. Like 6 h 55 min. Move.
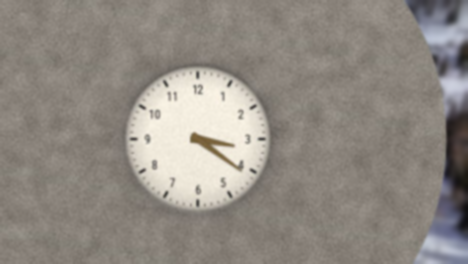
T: 3 h 21 min
